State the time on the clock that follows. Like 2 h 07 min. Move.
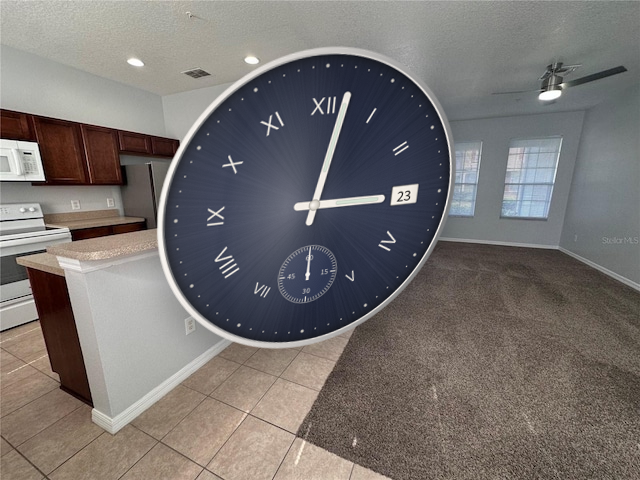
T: 3 h 02 min
